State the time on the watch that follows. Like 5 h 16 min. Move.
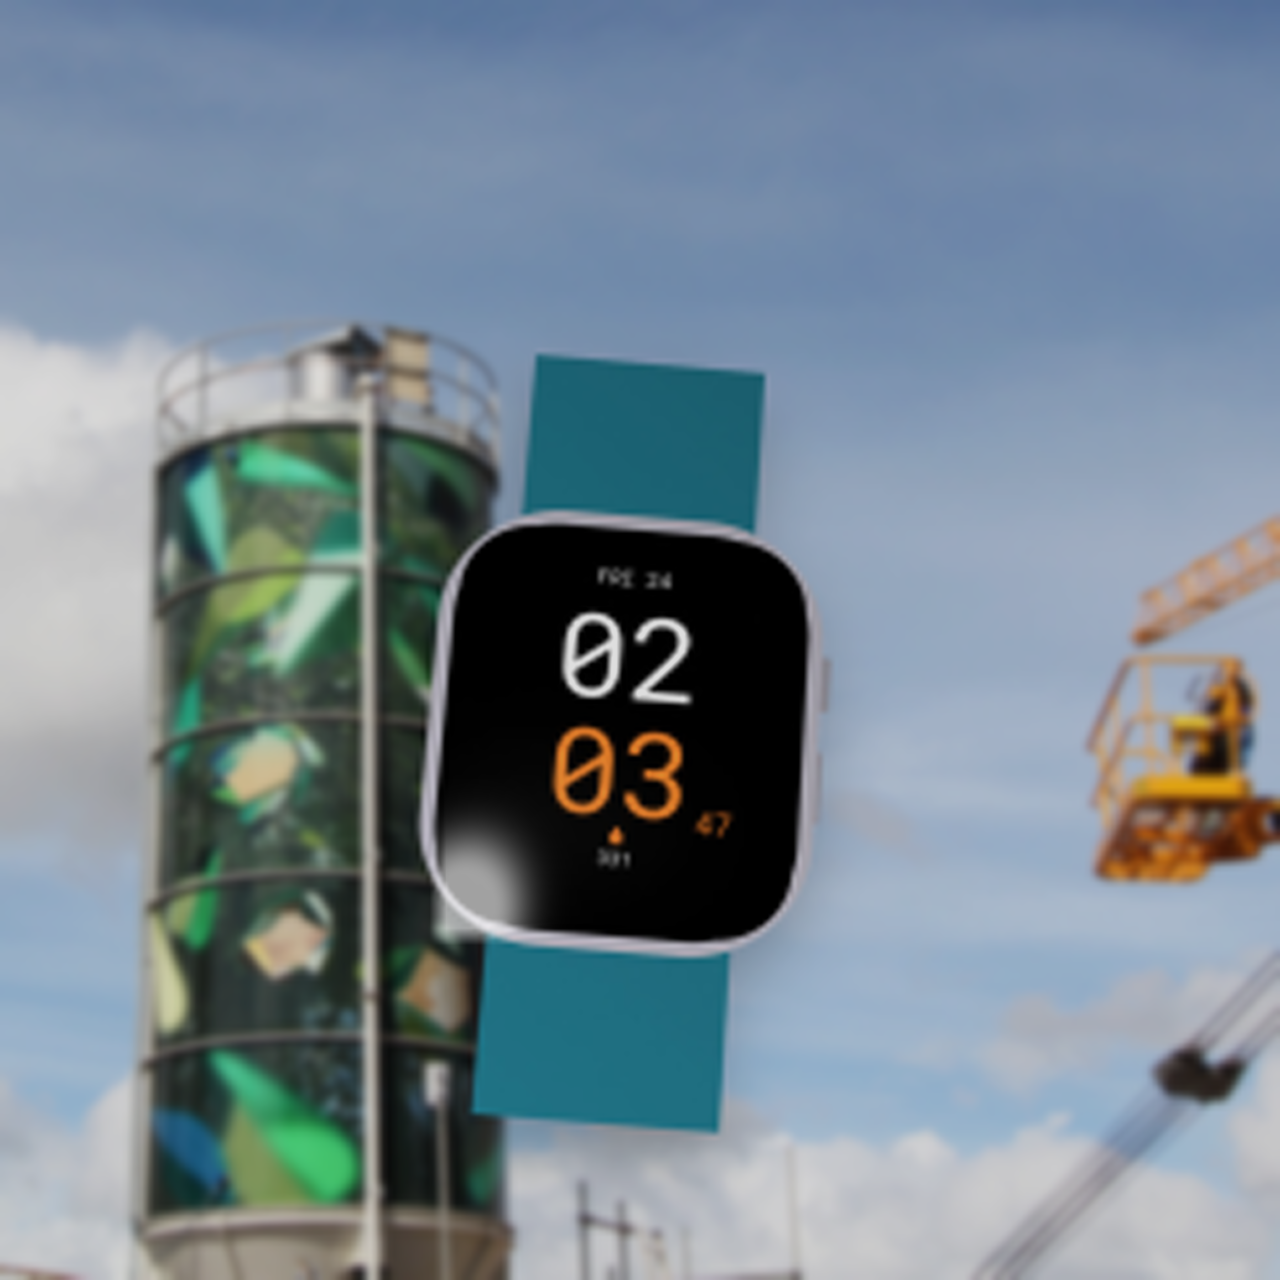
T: 2 h 03 min
